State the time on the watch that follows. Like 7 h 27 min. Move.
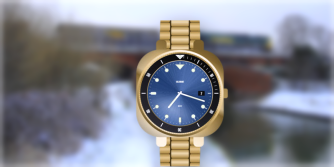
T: 7 h 18 min
